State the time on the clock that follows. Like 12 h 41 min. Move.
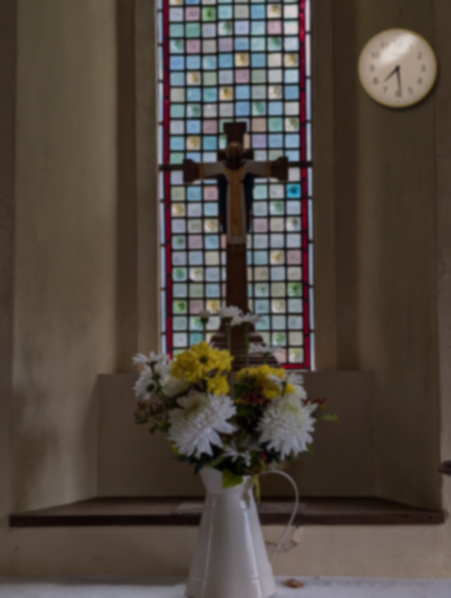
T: 7 h 29 min
